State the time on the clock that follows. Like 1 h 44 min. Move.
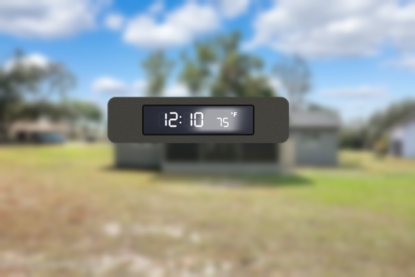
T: 12 h 10 min
